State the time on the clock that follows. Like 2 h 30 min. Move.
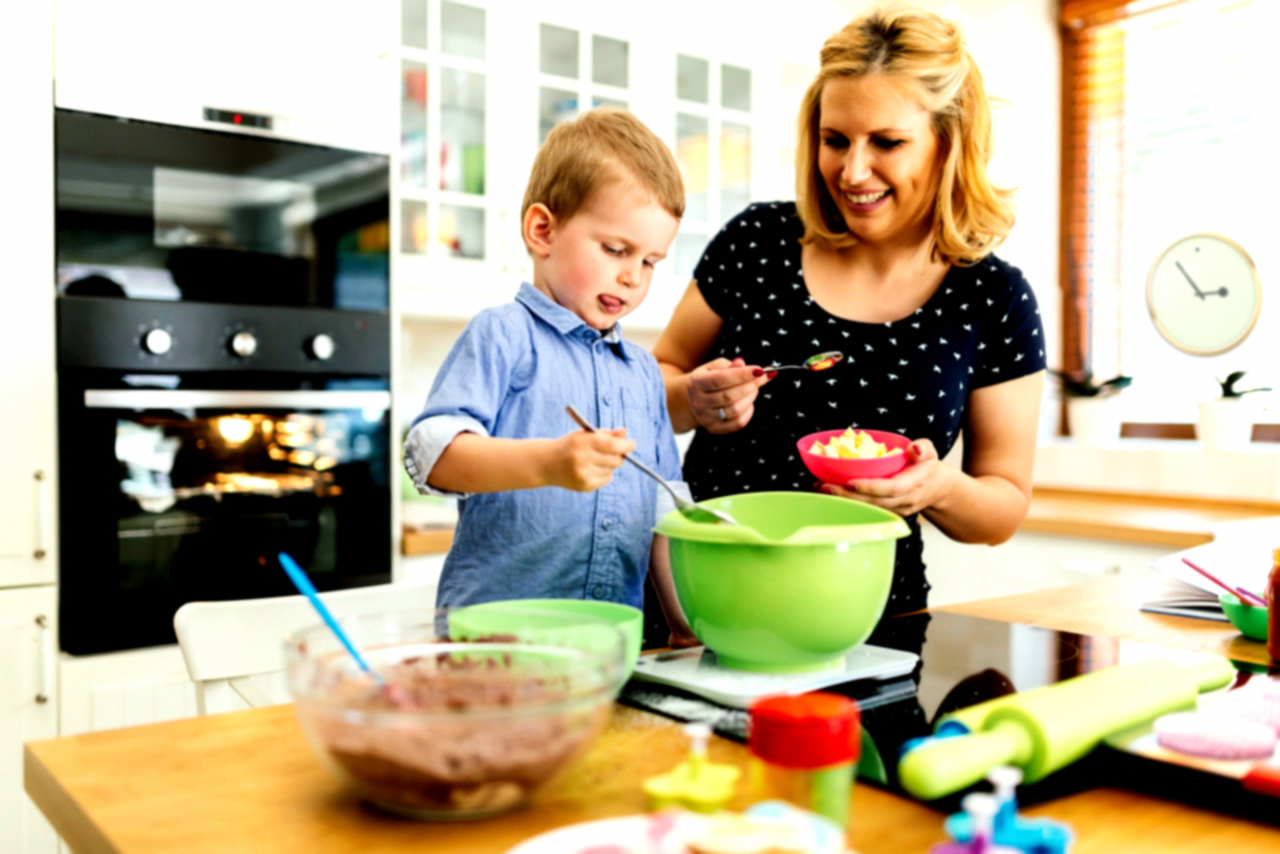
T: 2 h 54 min
